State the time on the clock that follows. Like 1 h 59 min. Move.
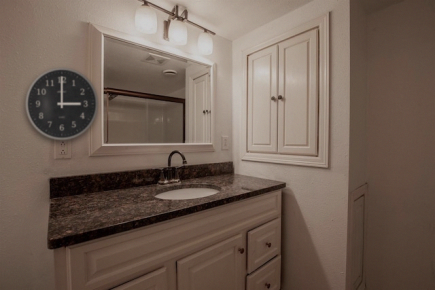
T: 3 h 00 min
